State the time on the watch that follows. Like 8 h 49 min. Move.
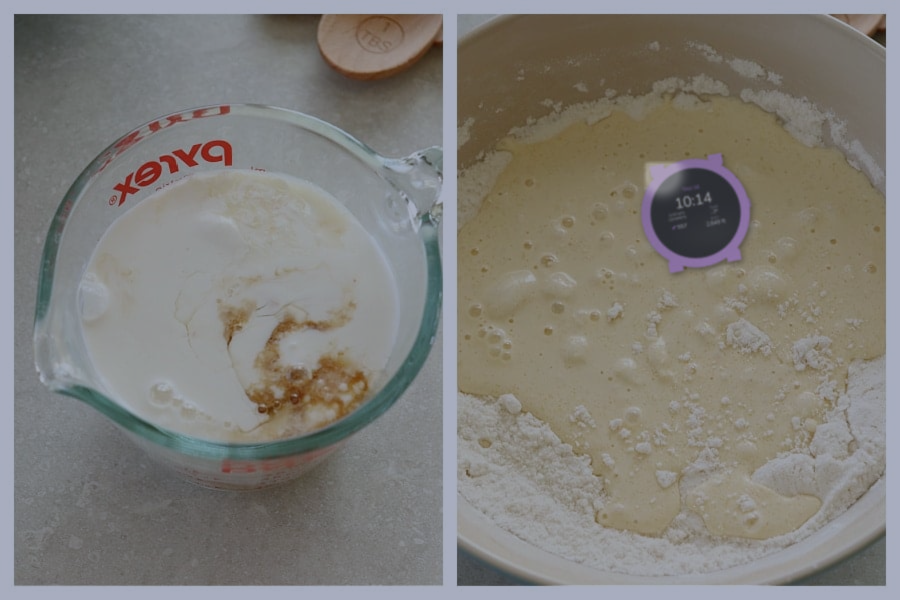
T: 10 h 14 min
